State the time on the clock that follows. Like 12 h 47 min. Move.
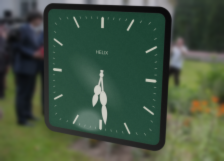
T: 6 h 29 min
